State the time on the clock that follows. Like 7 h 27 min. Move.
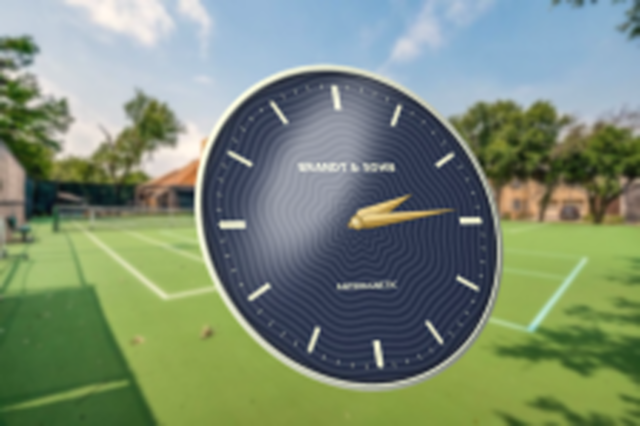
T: 2 h 14 min
